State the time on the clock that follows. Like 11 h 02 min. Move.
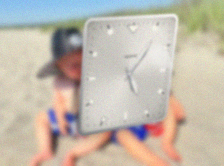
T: 5 h 06 min
